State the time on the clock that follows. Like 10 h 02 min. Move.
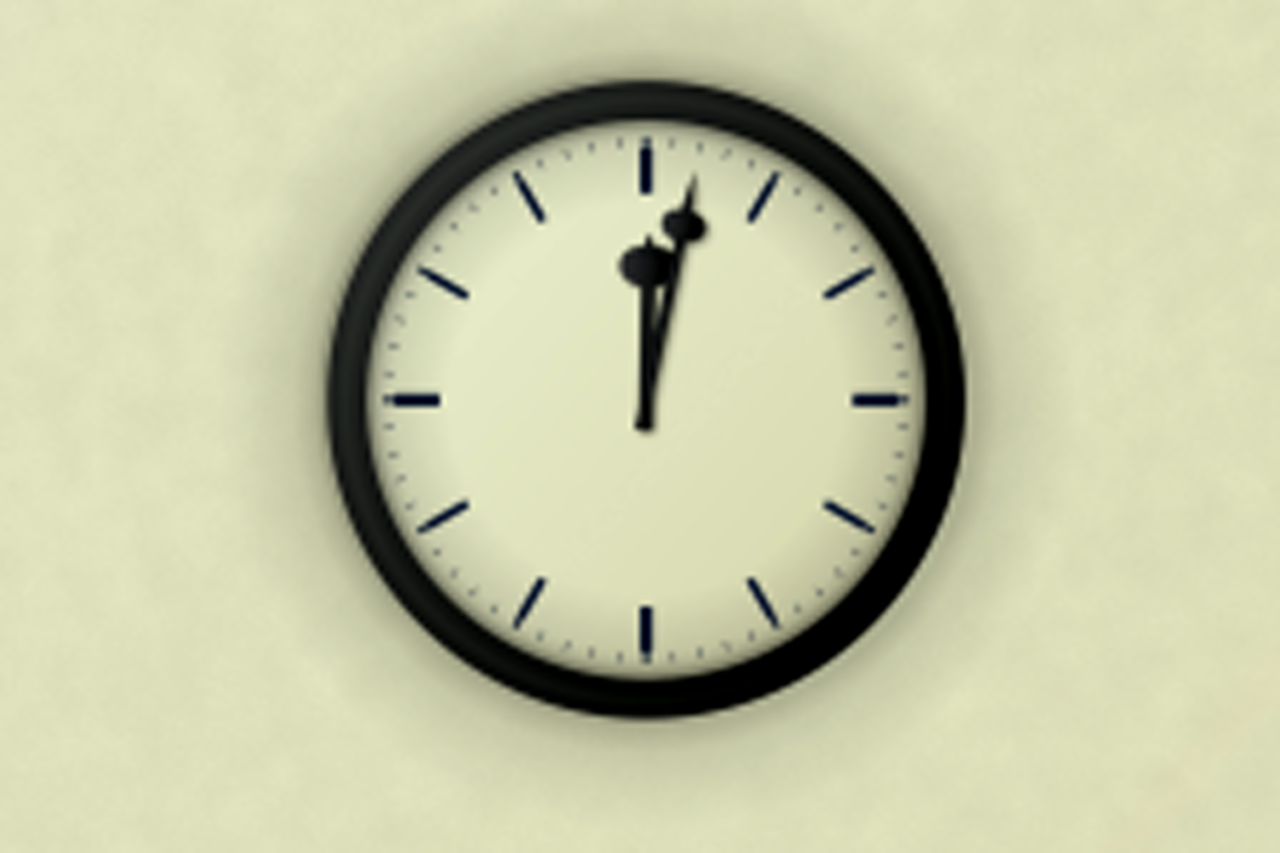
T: 12 h 02 min
